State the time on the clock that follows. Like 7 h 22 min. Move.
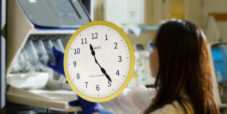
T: 11 h 24 min
